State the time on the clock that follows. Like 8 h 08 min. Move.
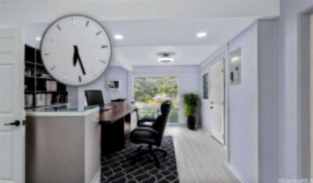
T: 6 h 28 min
